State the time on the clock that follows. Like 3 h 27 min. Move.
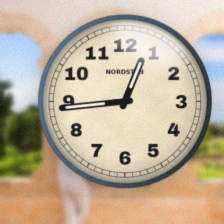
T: 12 h 44 min
